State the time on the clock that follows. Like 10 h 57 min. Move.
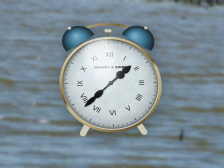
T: 1 h 38 min
